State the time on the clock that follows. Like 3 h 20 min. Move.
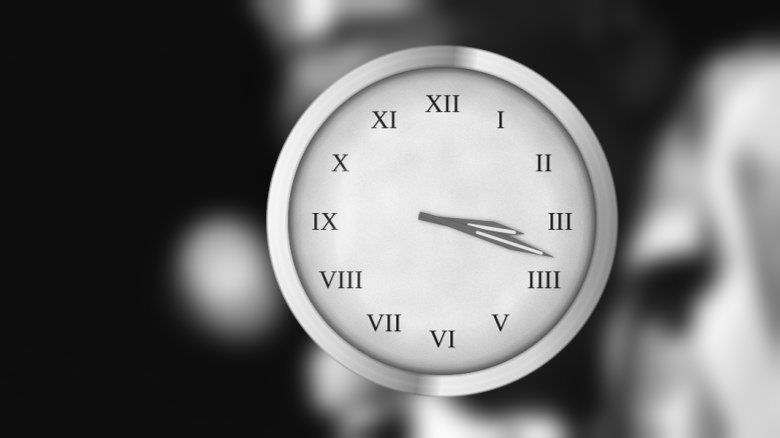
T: 3 h 18 min
